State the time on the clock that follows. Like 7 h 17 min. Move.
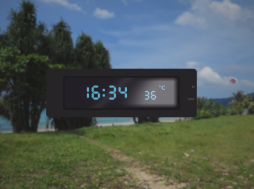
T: 16 h 34 min
